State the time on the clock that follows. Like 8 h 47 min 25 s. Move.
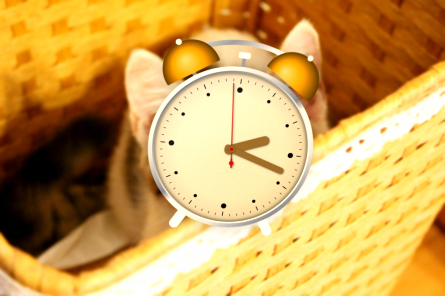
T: 2 h 17 min 59 s
